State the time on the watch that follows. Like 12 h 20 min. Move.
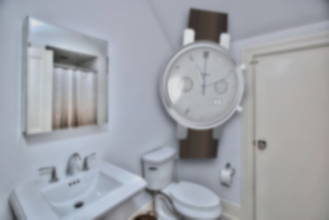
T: 11 h 11 min
